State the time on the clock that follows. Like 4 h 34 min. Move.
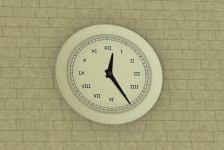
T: 12 h 25 min
